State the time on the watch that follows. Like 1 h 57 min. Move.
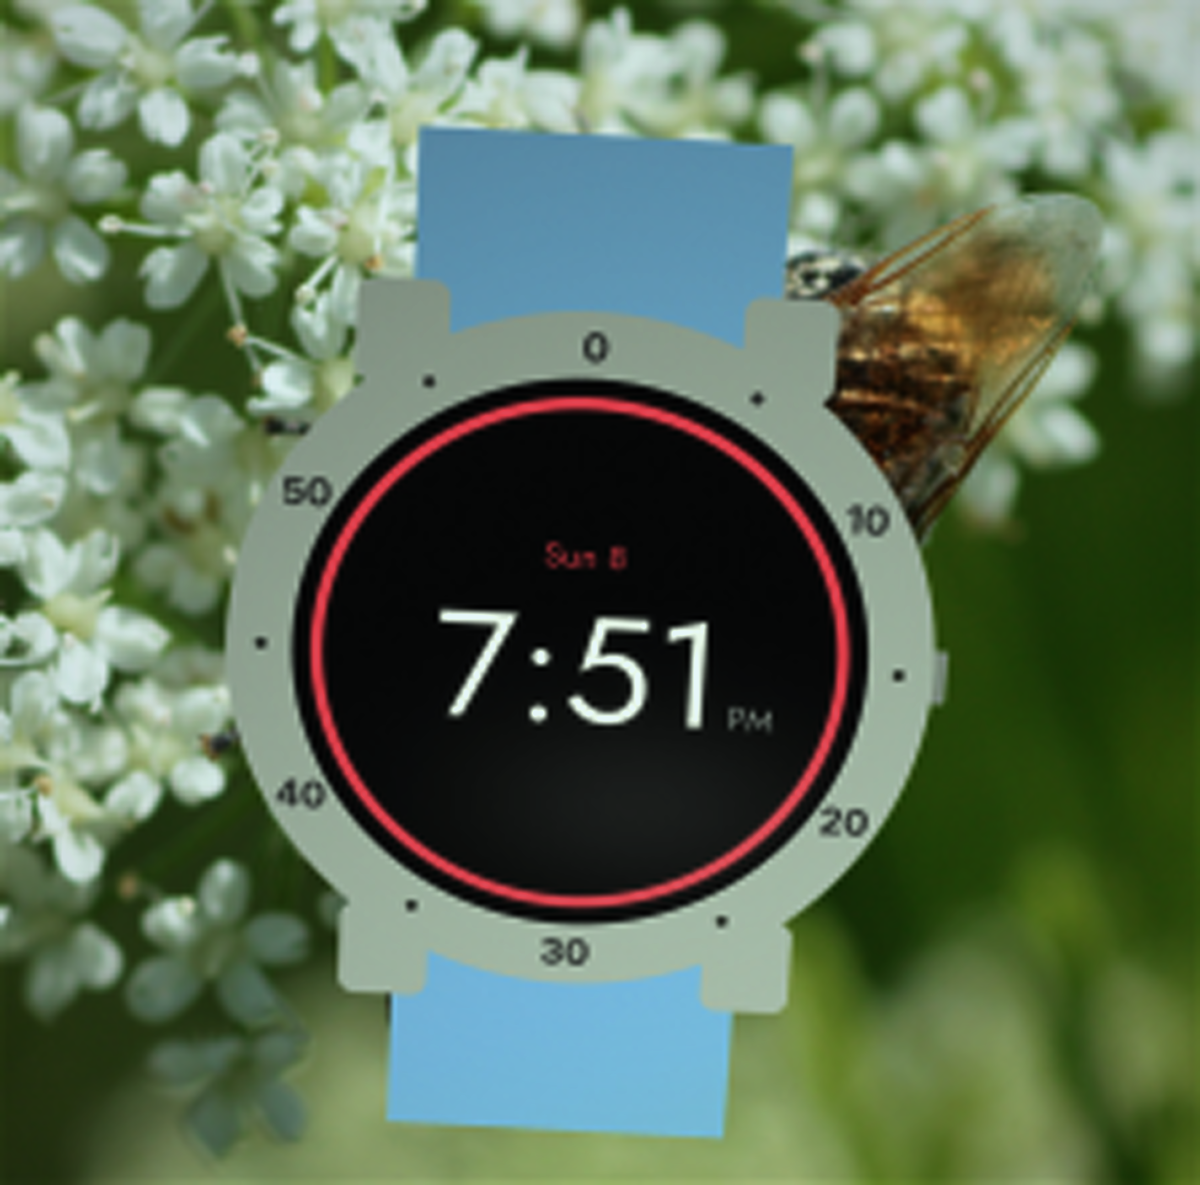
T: 7 h 51 min
